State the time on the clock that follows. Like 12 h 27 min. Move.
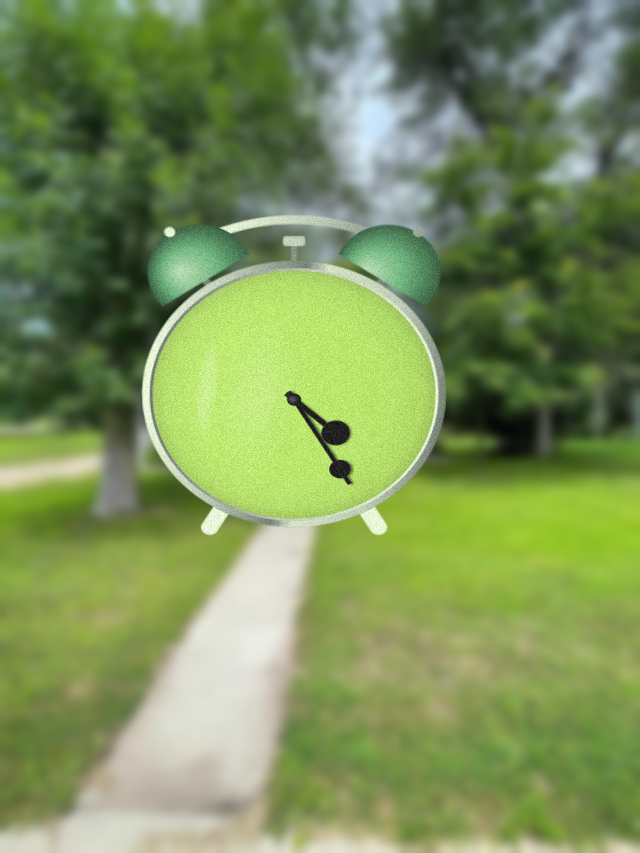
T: 4 h 25 min
